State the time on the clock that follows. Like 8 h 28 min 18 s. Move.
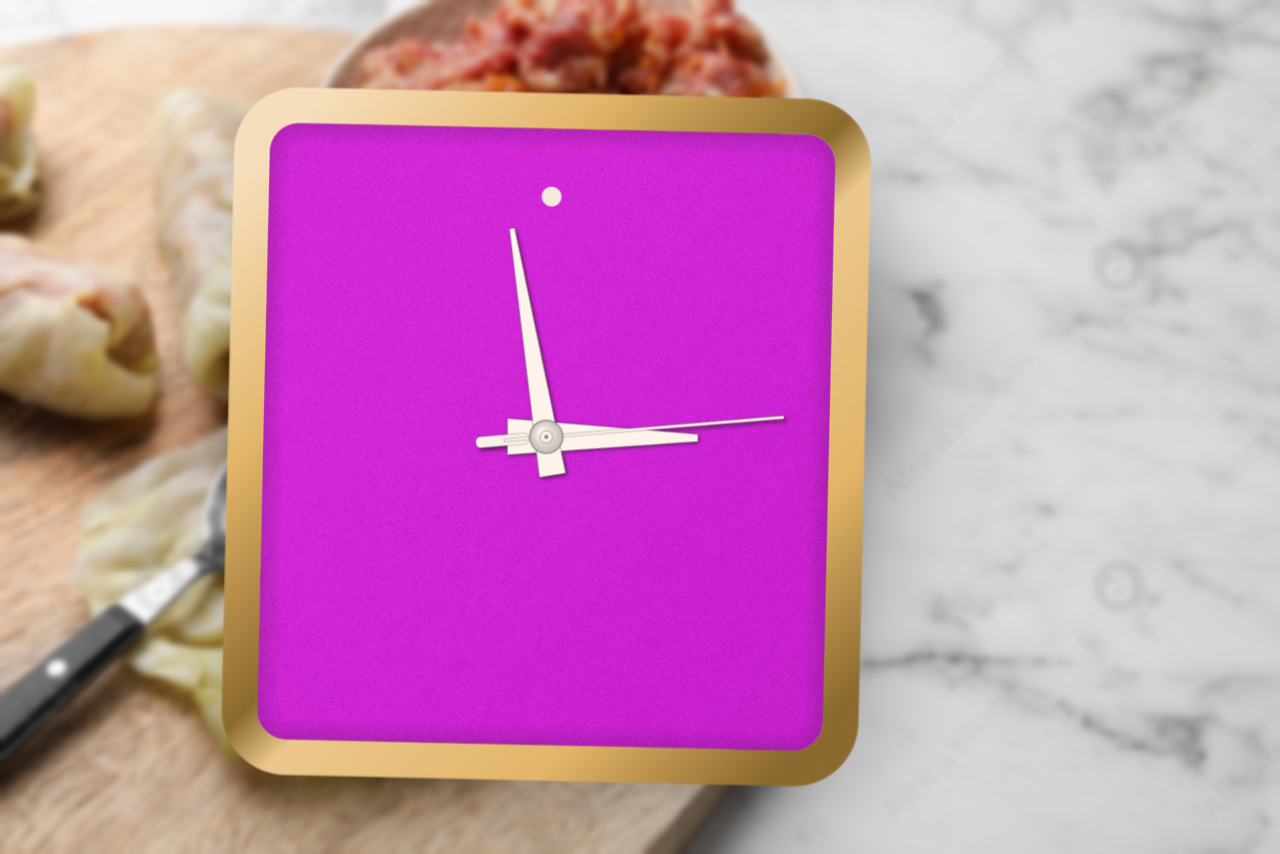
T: 2 h 58 min 14 s
